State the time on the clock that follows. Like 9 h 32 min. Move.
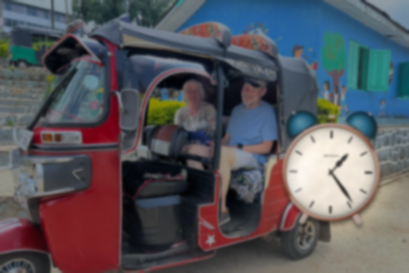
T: 1 h 24 min
